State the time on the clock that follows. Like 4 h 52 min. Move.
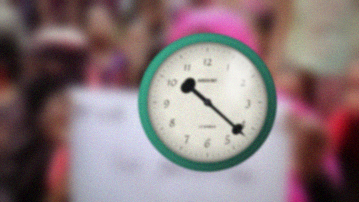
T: 10 h 22 min
